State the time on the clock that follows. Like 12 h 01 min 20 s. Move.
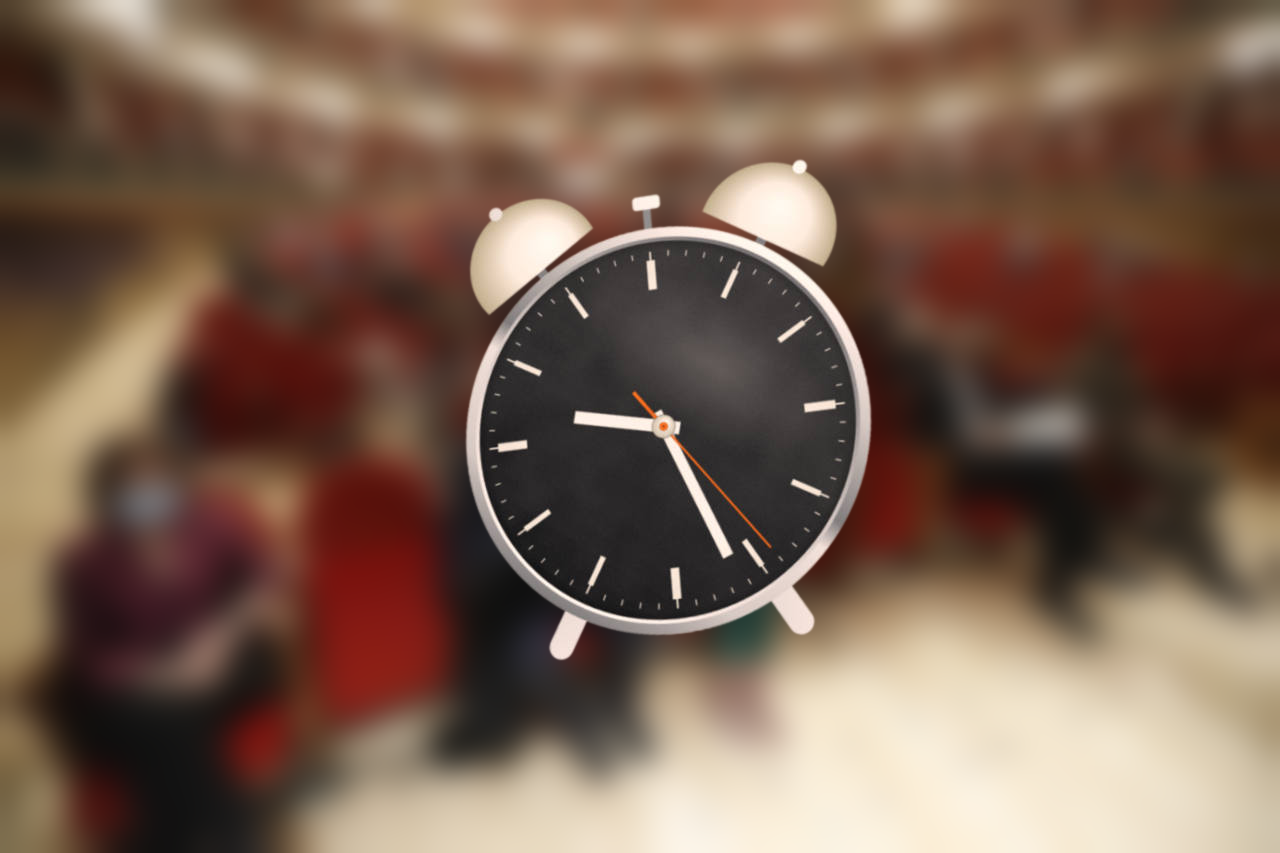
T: 9 h 26 min 24 s
